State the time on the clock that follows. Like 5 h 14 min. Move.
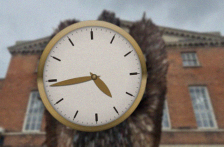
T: 4 h 44 min
